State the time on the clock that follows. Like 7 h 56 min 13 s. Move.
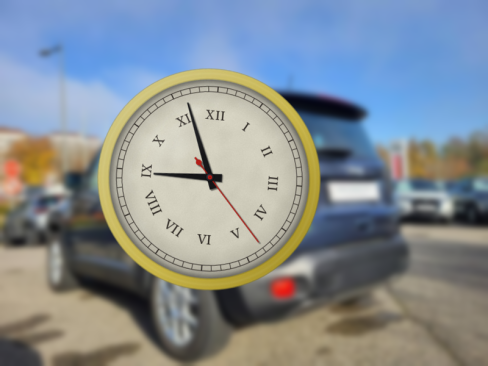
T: 8 h 56 min 23 s
